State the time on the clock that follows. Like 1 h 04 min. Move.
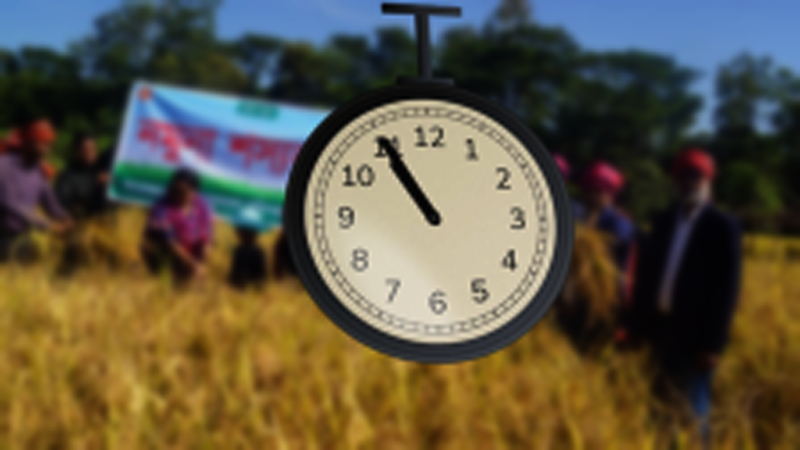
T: 10 h 55 min
